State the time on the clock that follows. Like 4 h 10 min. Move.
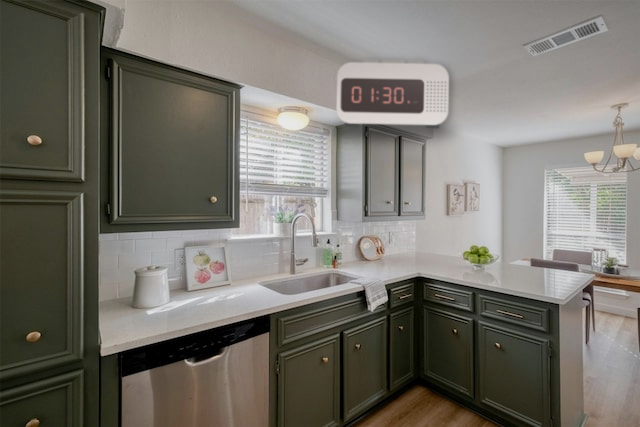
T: 1 h 30 min
